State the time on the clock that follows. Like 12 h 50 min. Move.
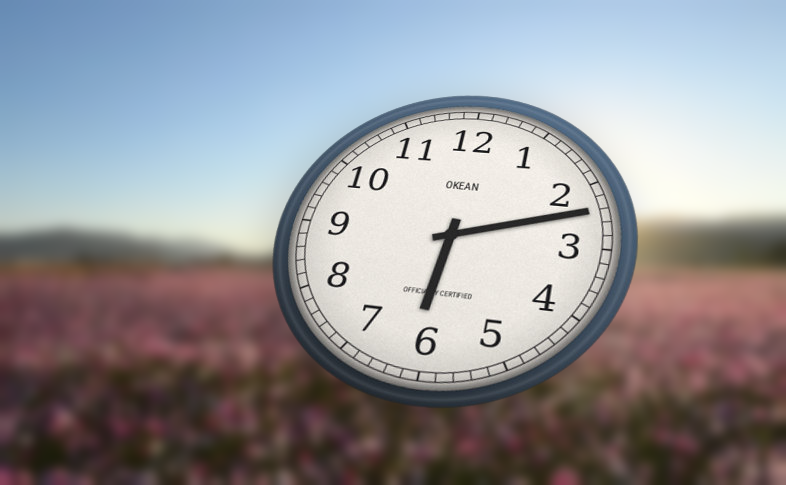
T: 6 h 12 min
